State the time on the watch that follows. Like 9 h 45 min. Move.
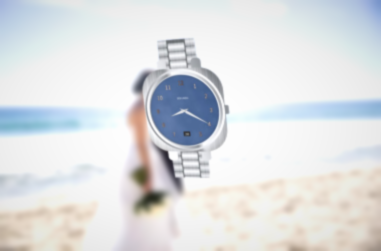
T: 8 h 20 min
